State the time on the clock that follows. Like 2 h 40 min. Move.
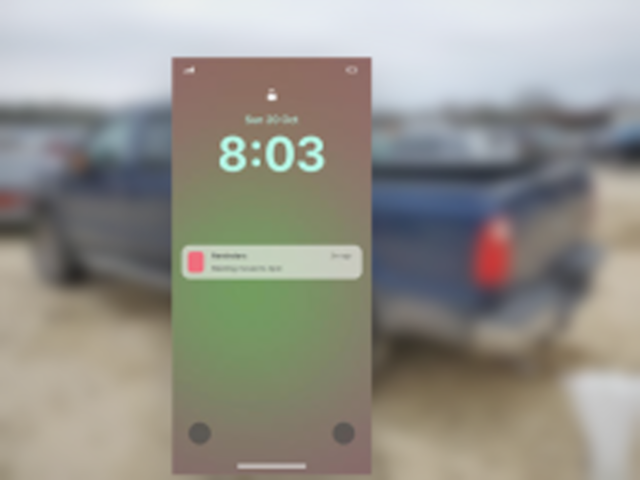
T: 8 h 03 min
